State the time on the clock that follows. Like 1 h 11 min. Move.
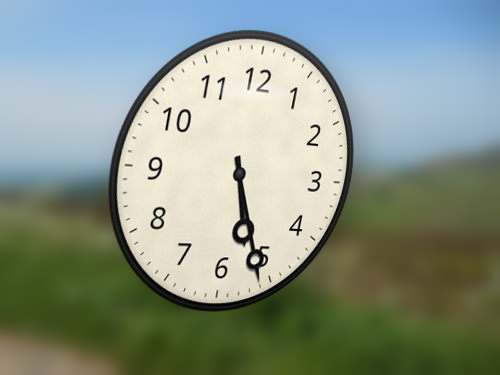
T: 5 h 26 min
